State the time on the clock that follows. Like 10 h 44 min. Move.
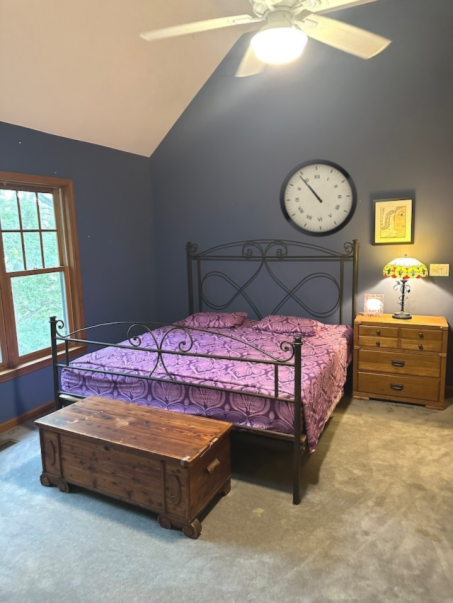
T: 10 h 54 min
